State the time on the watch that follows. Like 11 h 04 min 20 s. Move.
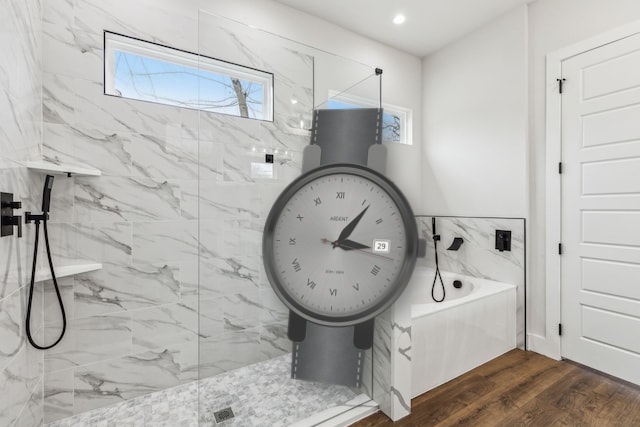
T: 3 h 06 min 17 s
